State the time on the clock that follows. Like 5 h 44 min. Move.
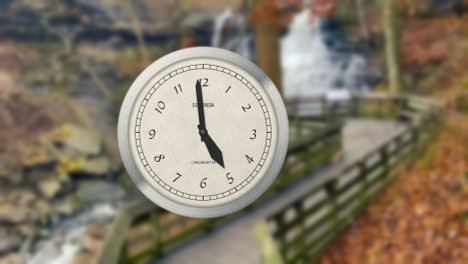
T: 4 h 59 min
